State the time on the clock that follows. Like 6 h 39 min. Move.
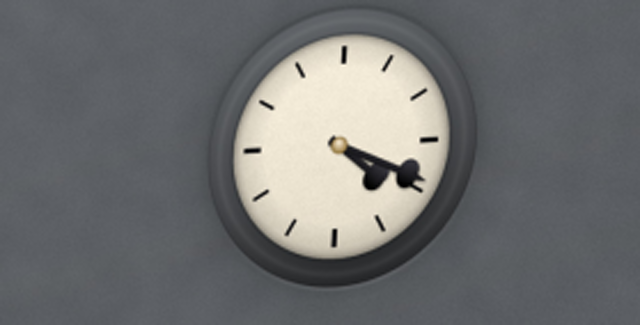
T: 4 h 19 min
